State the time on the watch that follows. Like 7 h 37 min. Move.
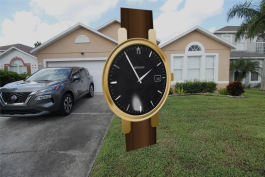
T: 1 h 55 min
